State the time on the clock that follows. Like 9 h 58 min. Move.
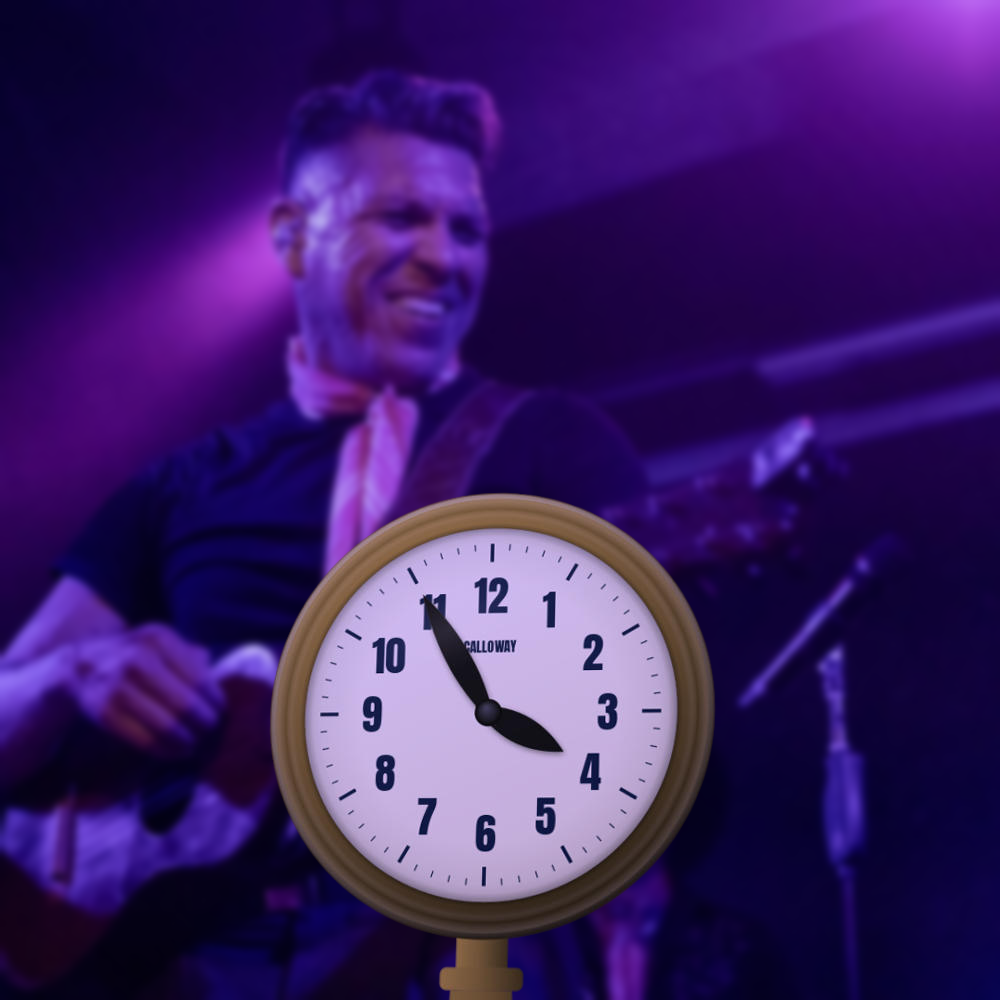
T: 3 h 55 min
